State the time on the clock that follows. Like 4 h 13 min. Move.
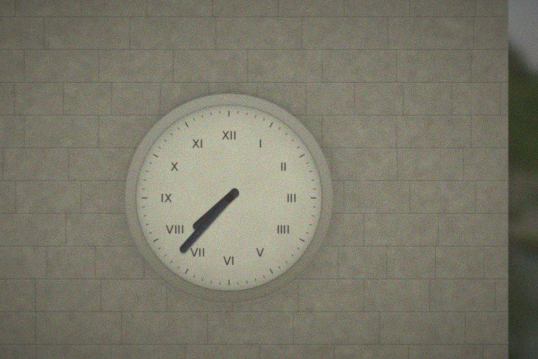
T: 7 h 37 min
